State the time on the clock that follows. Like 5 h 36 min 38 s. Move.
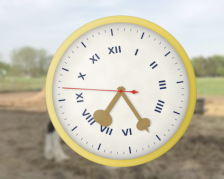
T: 7 h 25 min 47 s
